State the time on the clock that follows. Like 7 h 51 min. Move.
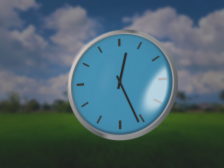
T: 12 h 26 min
